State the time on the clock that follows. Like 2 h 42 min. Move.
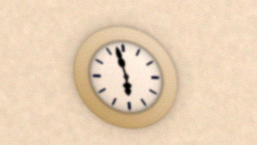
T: 5 h 58 min
